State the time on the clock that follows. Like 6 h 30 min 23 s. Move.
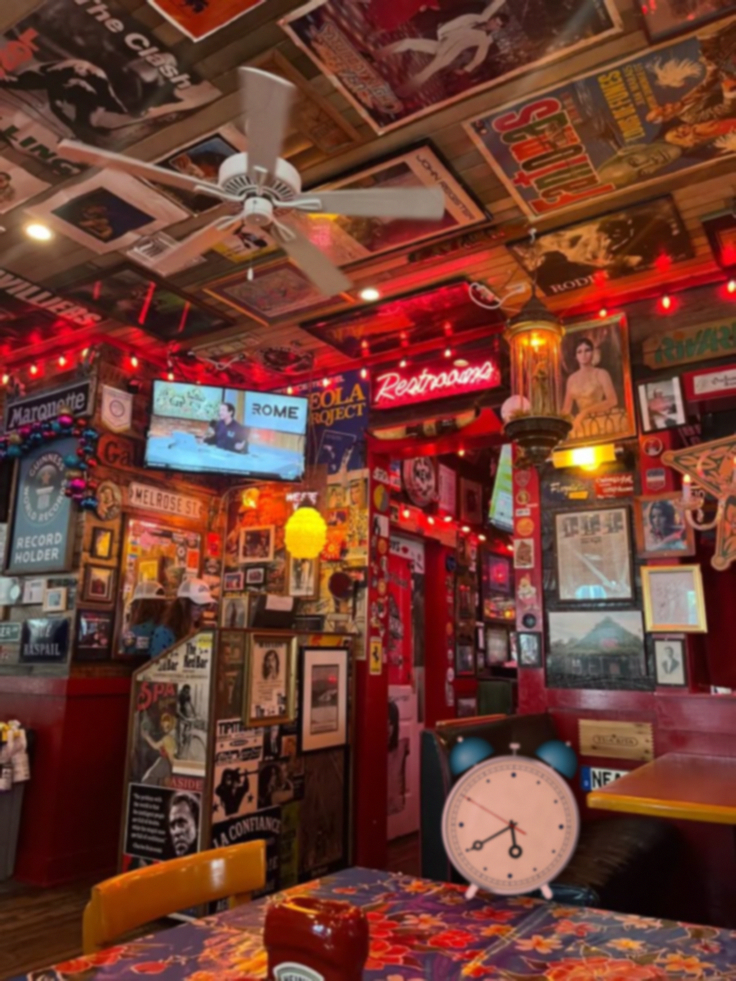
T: 5 h 39 min 50 s
